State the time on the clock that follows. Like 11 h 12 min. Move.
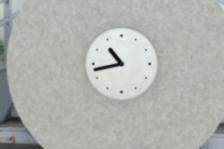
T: 10 h 43 min
